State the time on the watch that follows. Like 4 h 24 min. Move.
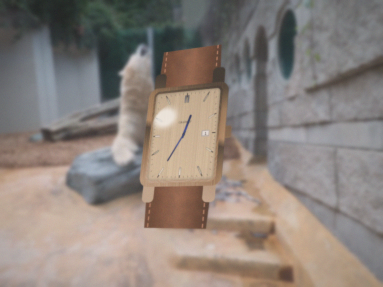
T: 12 h 35 min
